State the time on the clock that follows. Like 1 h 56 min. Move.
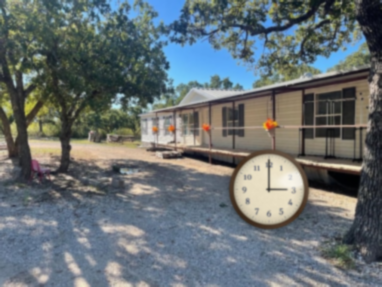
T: 3 h 00 min
